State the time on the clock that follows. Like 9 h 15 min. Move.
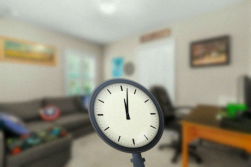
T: 12 h 02 min
